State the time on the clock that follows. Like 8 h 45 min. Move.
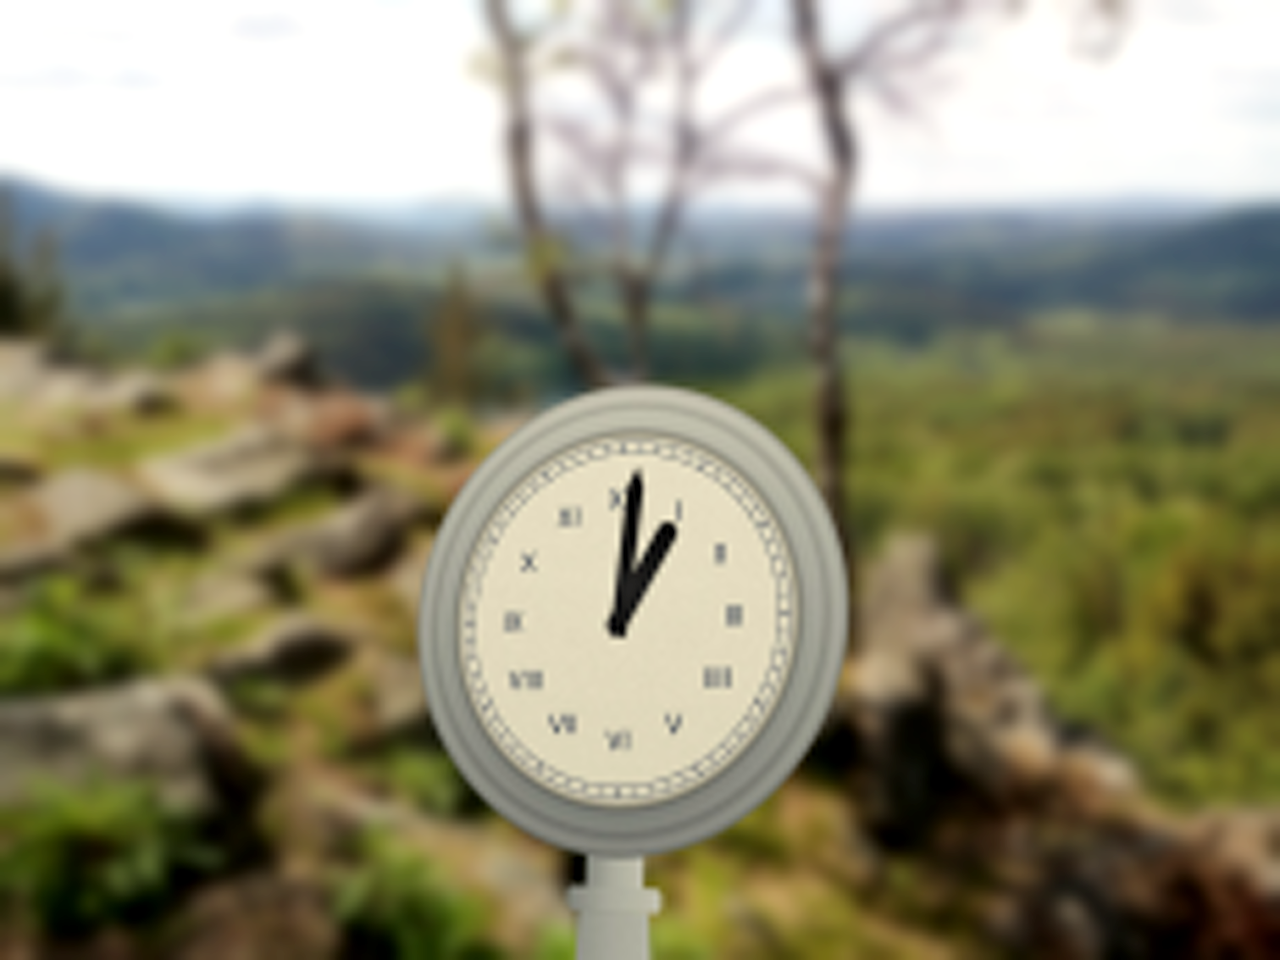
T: 1 h 01 min
